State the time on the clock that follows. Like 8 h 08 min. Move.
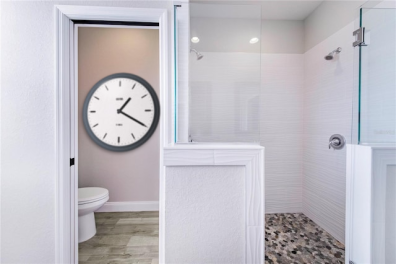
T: 1 h 20 min
